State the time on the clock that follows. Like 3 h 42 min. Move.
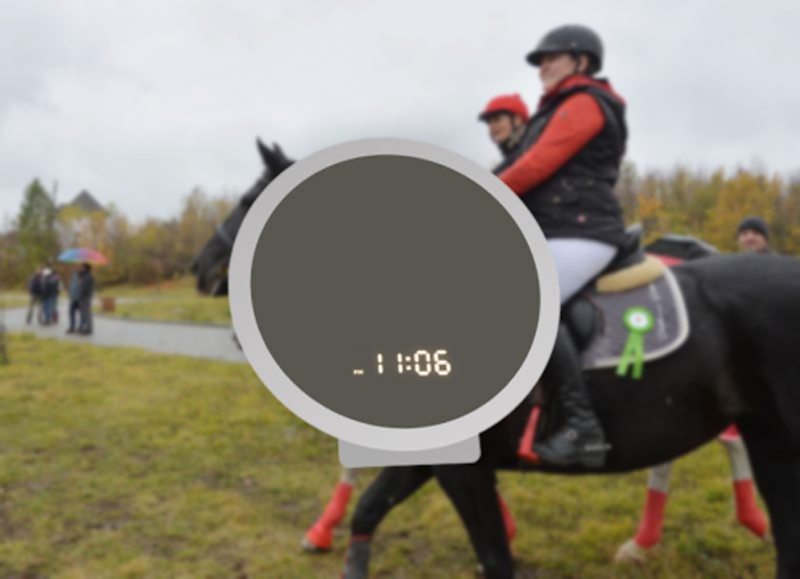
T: 11 h 06 min
